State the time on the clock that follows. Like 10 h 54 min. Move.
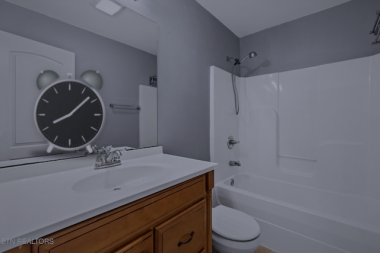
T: 8 h 08 min
